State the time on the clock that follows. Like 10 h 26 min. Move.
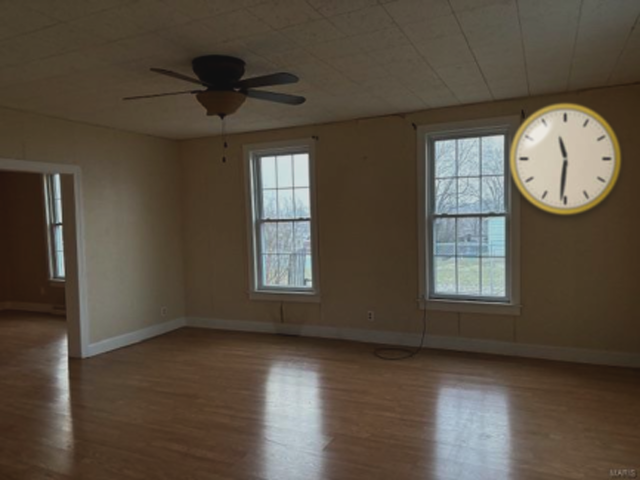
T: 11 h 31 min
